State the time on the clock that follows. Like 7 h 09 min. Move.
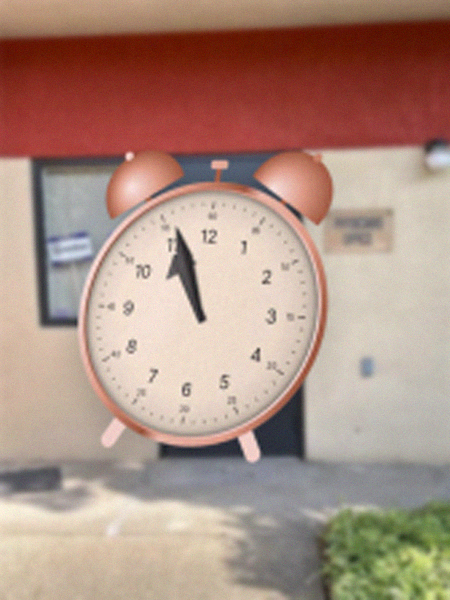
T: 10 h 56 min
